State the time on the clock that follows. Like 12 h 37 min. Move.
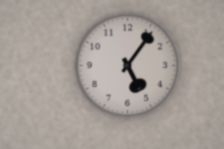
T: 5 h 06 min
